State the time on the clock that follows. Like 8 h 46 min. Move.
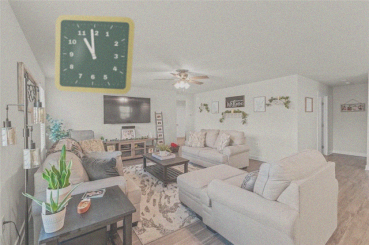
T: 10 h 59 min
